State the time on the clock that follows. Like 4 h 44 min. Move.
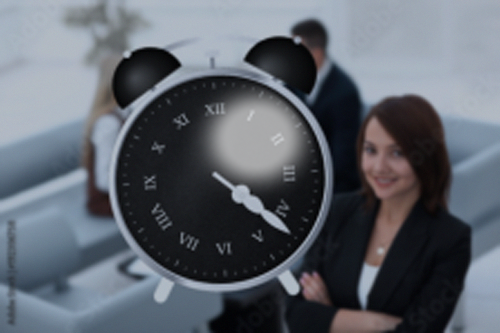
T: 4 h 22 min
